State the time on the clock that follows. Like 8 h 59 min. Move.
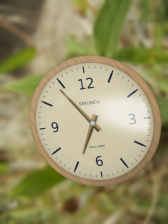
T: 6 h 54 min
